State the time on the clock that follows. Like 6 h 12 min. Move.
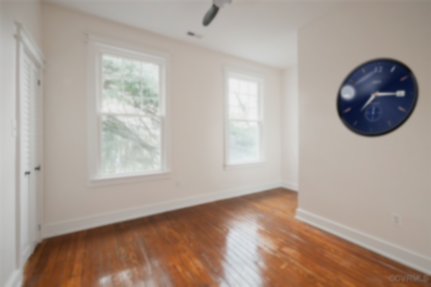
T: 7 h 15 min
